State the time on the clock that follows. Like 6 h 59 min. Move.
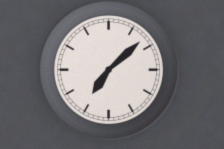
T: 7 h 08 min
